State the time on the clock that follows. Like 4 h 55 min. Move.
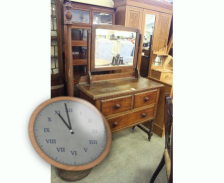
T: 10 h 59 min
